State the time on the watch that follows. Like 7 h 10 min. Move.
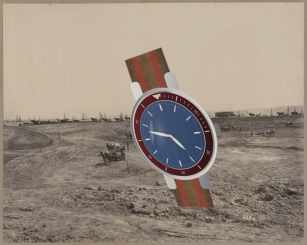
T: 4 h 48 min
